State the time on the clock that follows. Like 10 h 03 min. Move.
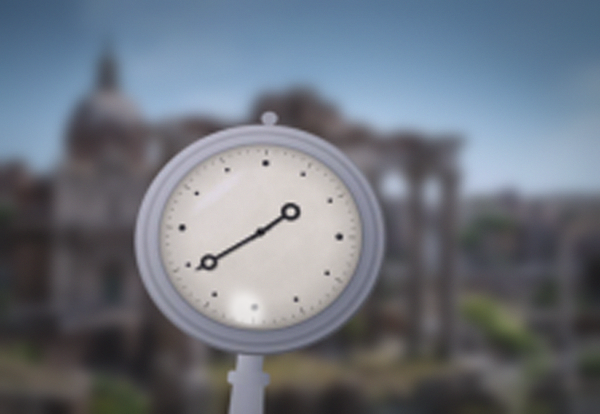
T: 1 h 39 min
